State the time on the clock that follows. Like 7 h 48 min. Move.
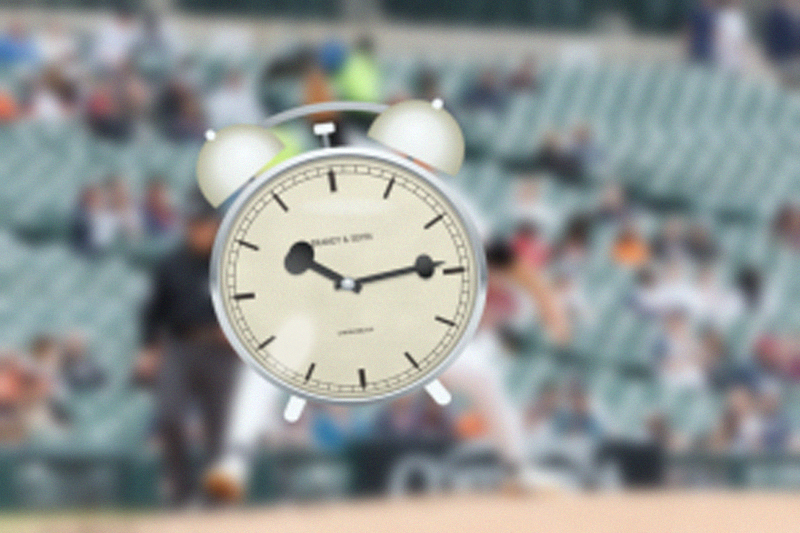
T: 10 h 14 min
